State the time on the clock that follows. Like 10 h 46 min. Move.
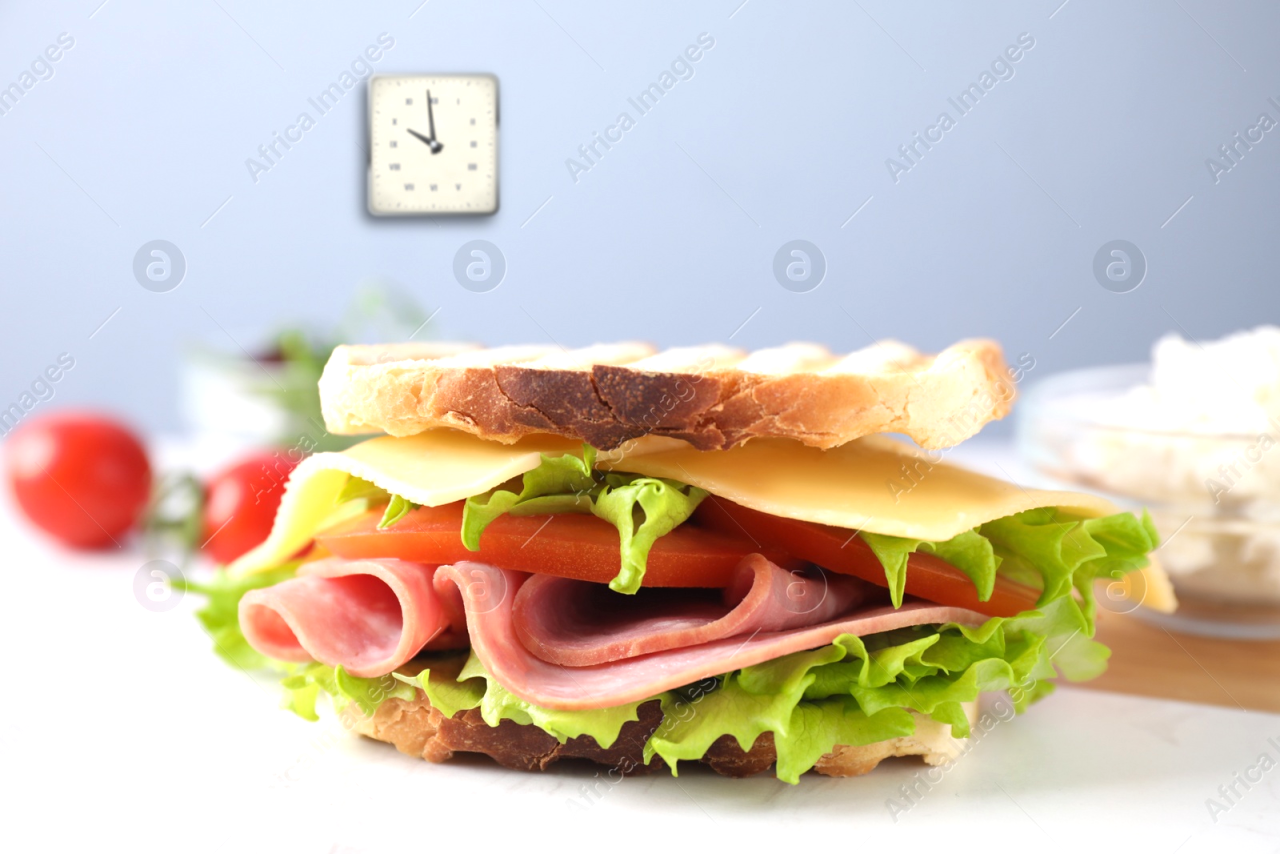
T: 9 h 59 min
